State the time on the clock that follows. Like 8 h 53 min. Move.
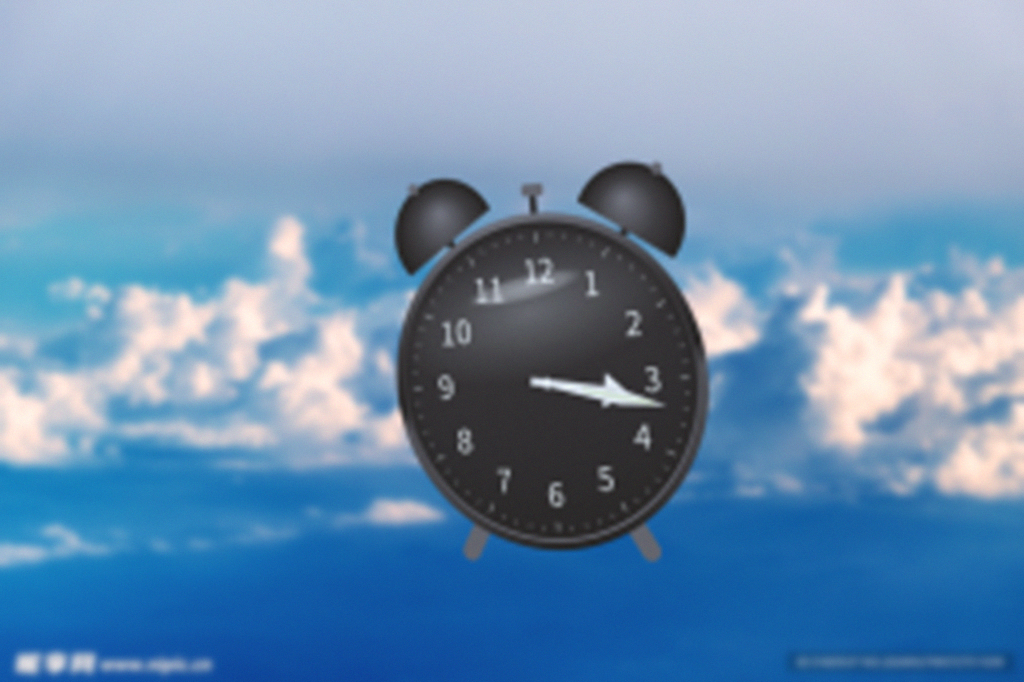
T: 3 h 17 min
